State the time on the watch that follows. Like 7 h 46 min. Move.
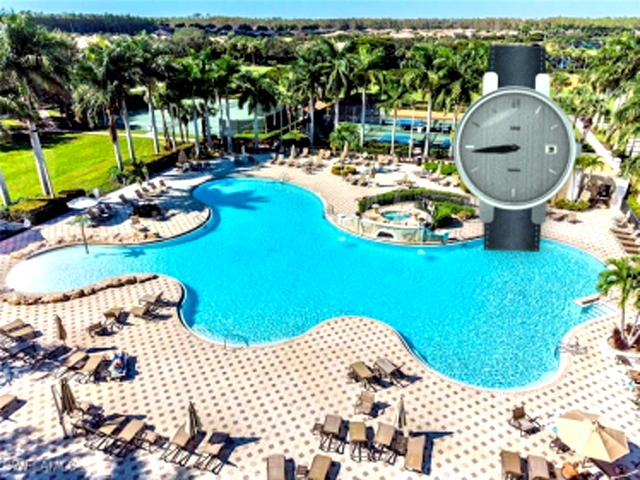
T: 8 h 44 min
